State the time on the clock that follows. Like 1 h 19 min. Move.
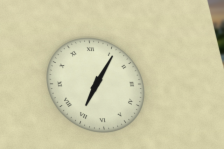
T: 7 h 06 min
